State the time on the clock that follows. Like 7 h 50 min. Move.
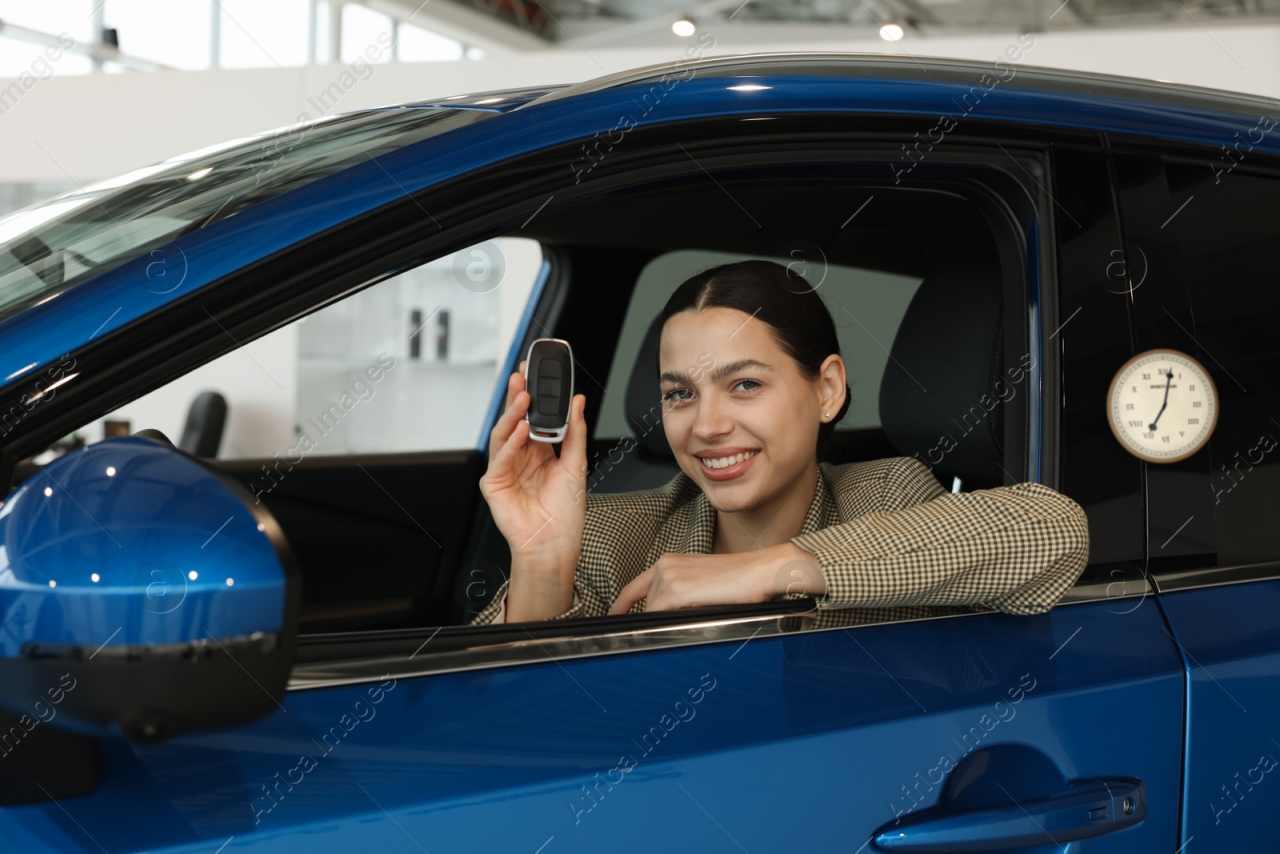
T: 7 h 02 min
